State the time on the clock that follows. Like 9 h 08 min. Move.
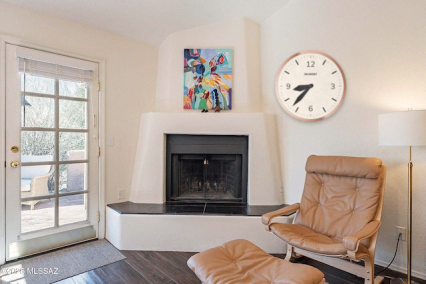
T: 8 h 37 min
